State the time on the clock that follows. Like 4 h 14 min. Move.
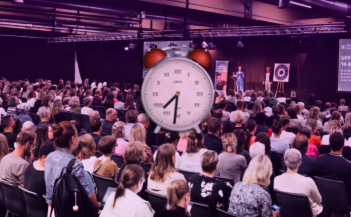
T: 7 h 31 min
